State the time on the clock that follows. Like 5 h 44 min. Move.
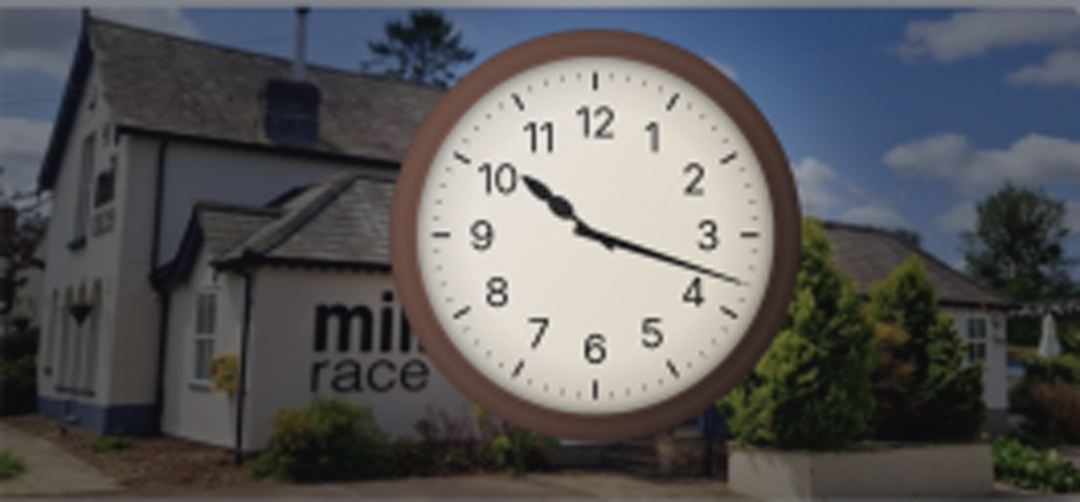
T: 10 h 18 min
